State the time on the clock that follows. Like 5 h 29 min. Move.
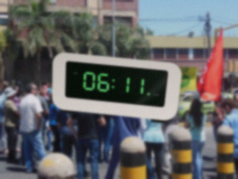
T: 6 h 11 min
